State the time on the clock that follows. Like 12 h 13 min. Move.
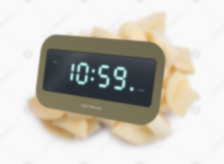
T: 10 h 59 min
